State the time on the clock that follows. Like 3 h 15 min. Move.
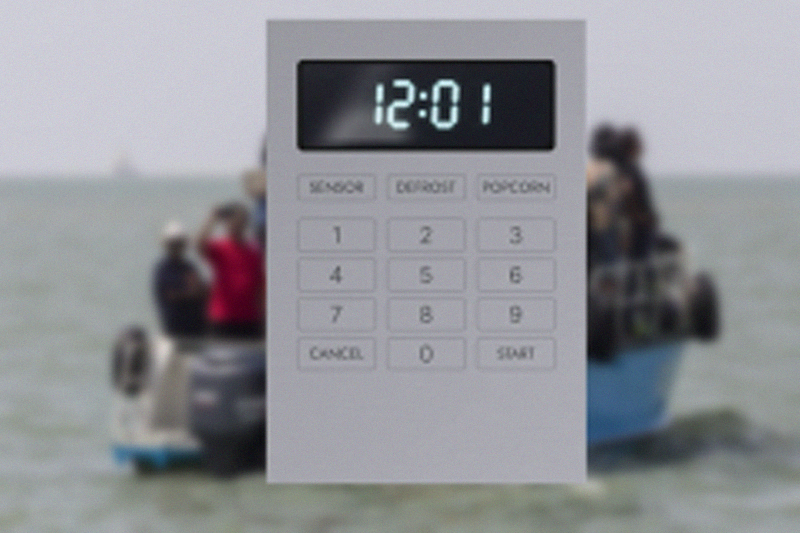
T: 12 h 01 min
